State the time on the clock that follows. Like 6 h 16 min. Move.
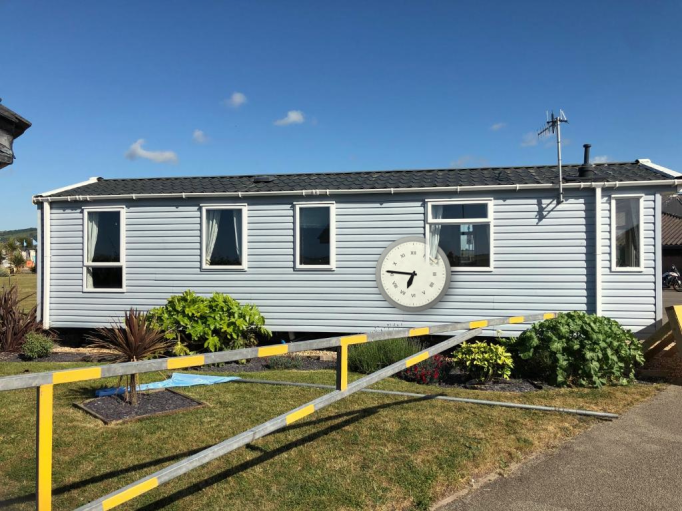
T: 6 h 46 min
